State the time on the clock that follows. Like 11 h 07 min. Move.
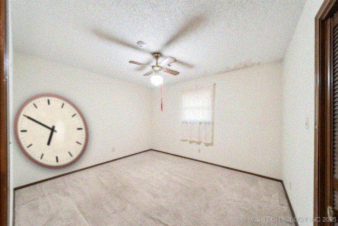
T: 6 h 50 min
